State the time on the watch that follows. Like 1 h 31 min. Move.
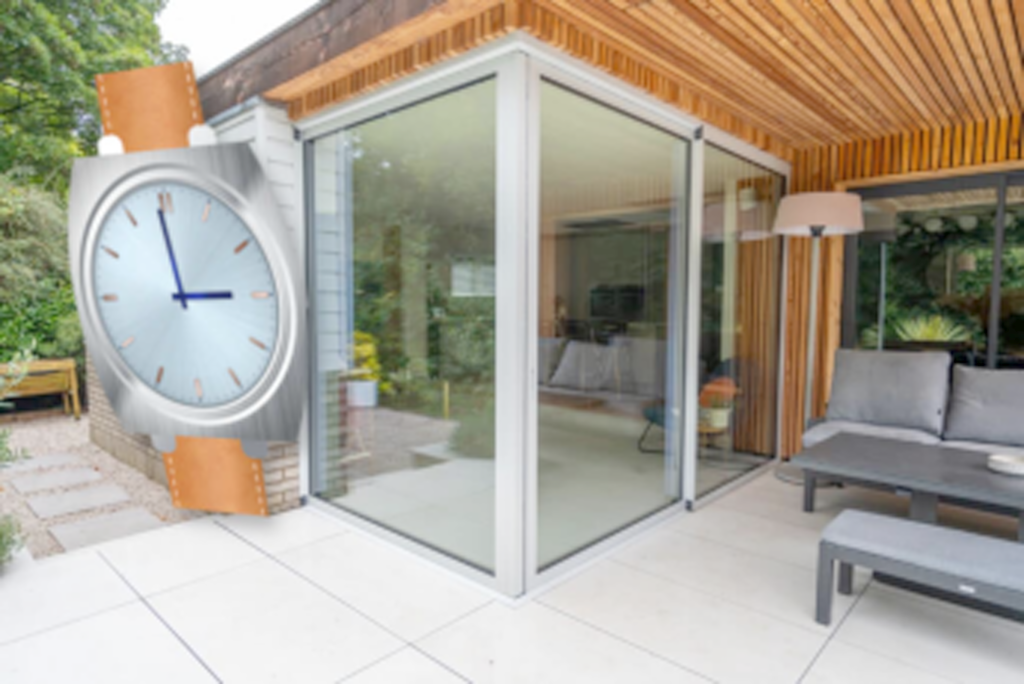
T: 2 h 59 min
